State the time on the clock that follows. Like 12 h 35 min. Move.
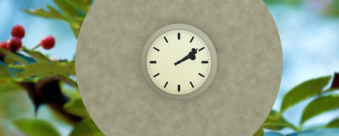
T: 2 h 09 min
